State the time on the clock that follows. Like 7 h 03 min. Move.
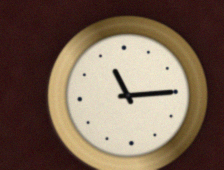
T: 11 h 15 min
